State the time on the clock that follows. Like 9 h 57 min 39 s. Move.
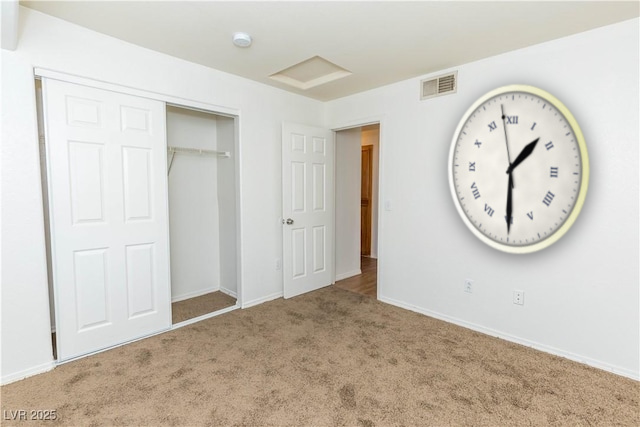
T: 1 h 29 min 58 s
